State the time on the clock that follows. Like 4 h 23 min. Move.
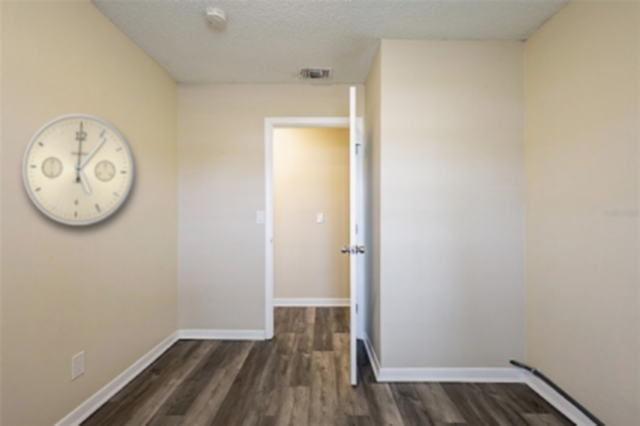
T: 5 h 06 min
